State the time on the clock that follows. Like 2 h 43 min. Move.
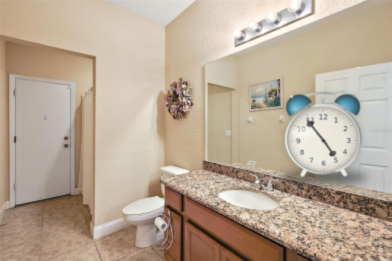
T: 4 h 54 min
